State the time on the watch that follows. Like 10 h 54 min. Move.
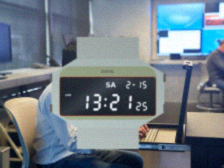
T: 13 h 21 min
